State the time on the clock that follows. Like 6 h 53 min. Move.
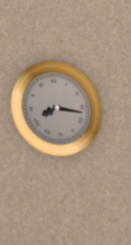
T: 8 h 17 min
